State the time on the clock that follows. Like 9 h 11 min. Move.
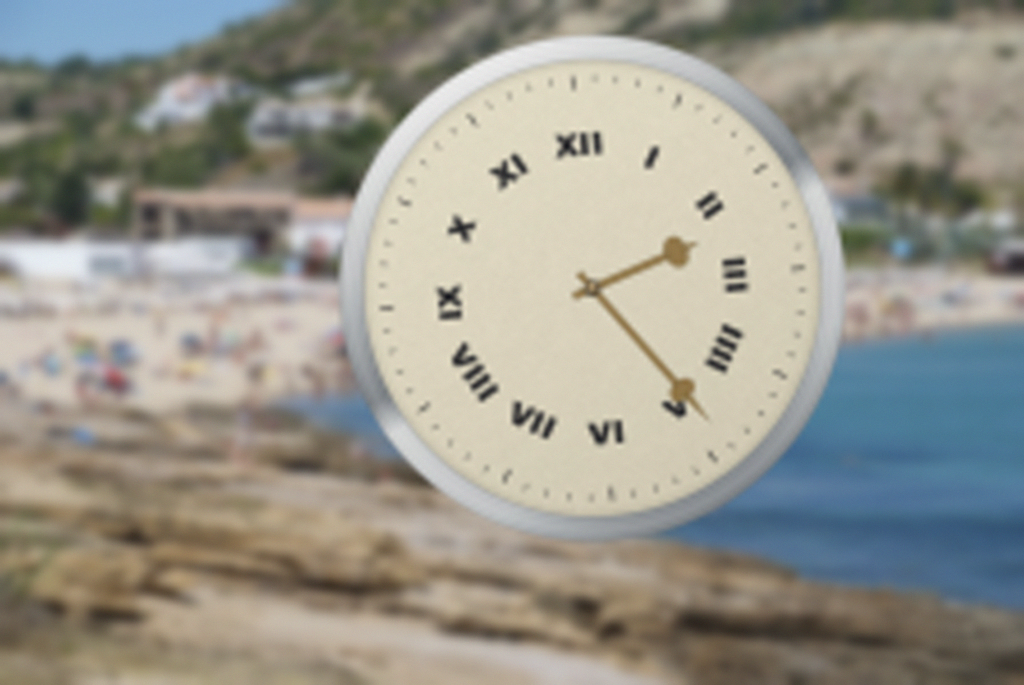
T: 2 h 24 min
